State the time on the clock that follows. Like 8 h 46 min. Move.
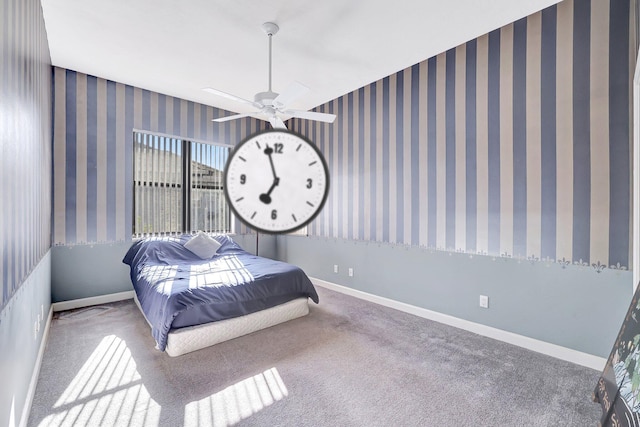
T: 6 h 57 min
